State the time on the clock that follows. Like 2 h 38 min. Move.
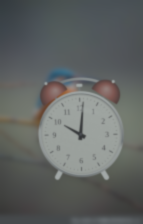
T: 10 h 01 min
